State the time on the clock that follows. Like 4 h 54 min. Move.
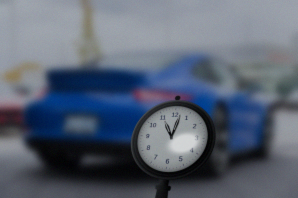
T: 11 h 02 min
